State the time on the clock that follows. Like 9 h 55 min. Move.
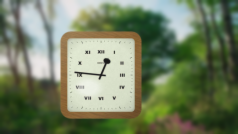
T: 12 h 46 min
